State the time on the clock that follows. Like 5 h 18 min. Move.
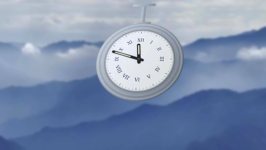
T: 11 h 48 min
